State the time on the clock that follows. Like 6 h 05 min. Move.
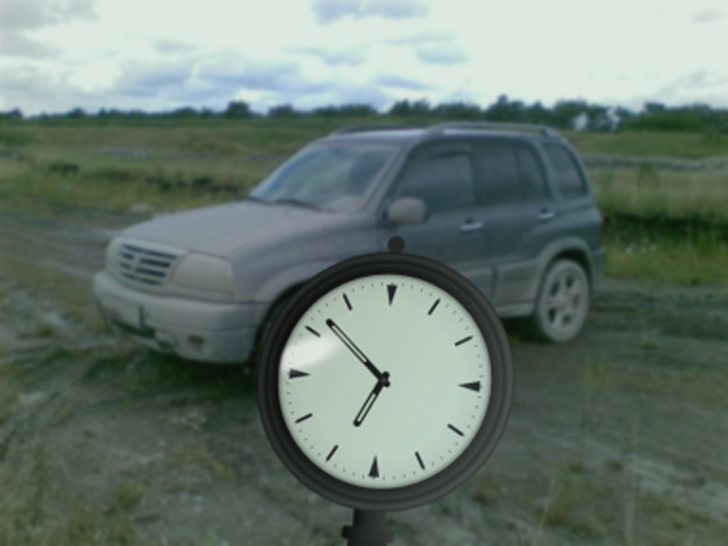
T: 6 h 52 min
